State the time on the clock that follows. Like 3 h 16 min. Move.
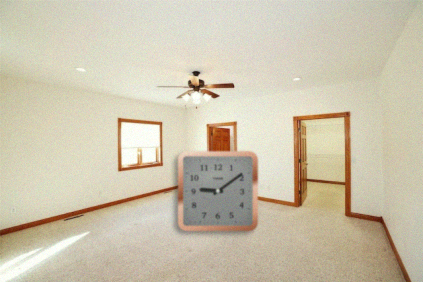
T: 9 h 09 min
